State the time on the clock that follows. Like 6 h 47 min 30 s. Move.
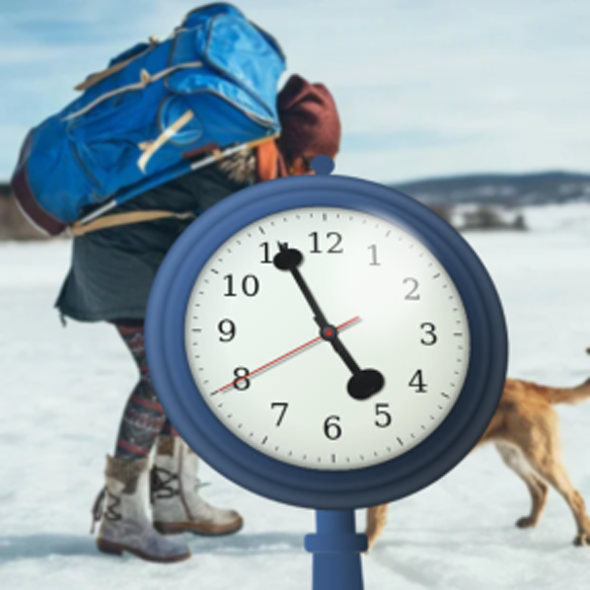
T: 4 h 55 min 40 s
